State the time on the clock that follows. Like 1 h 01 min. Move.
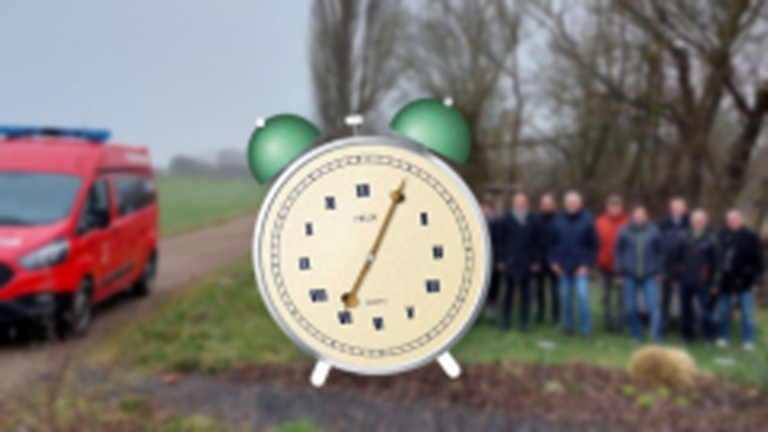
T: 7 h 05 min
